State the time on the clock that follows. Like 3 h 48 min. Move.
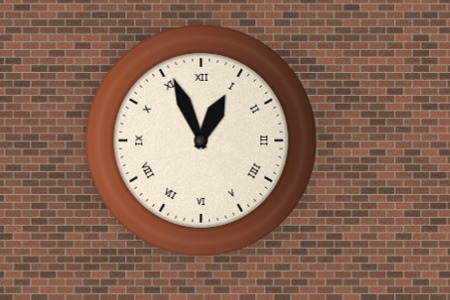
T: 12 h 56 min
